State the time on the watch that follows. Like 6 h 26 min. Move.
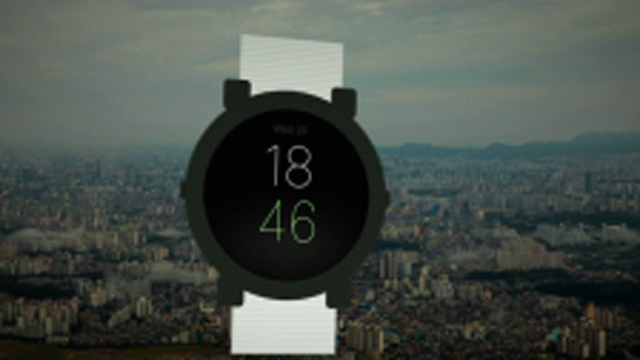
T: 18 h 46 min
